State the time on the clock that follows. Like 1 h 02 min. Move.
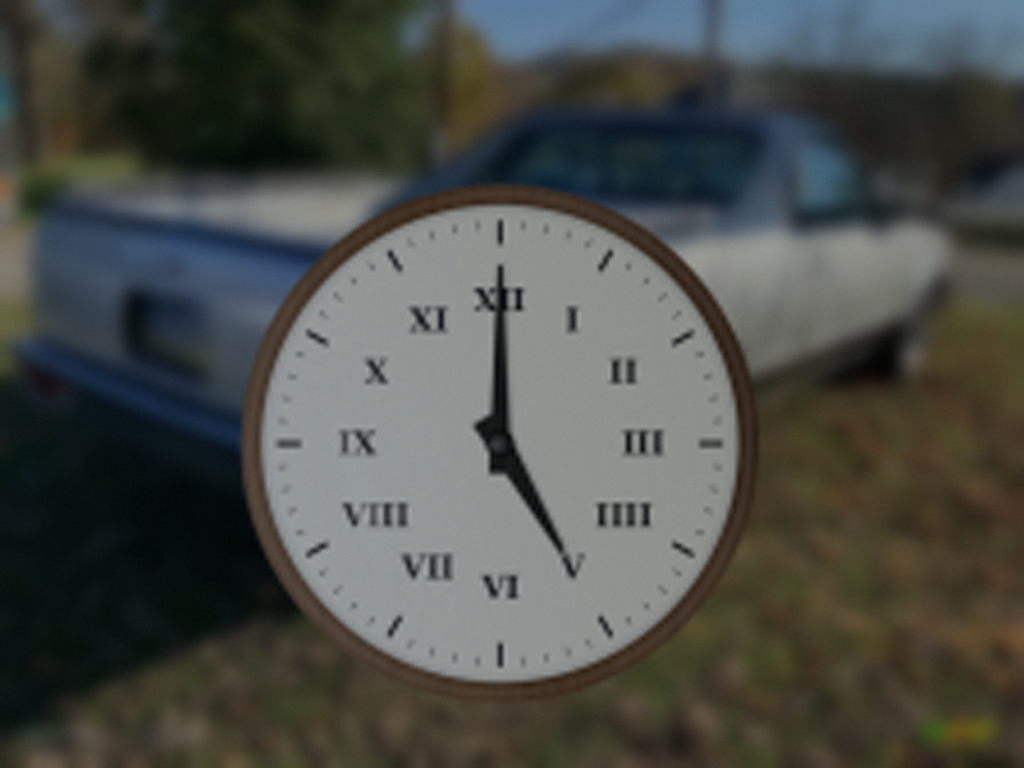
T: 5 h 00 min
